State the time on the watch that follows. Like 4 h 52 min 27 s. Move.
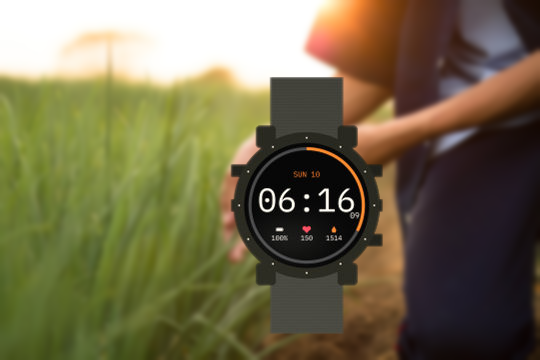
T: 6 h 16 min 09 s
